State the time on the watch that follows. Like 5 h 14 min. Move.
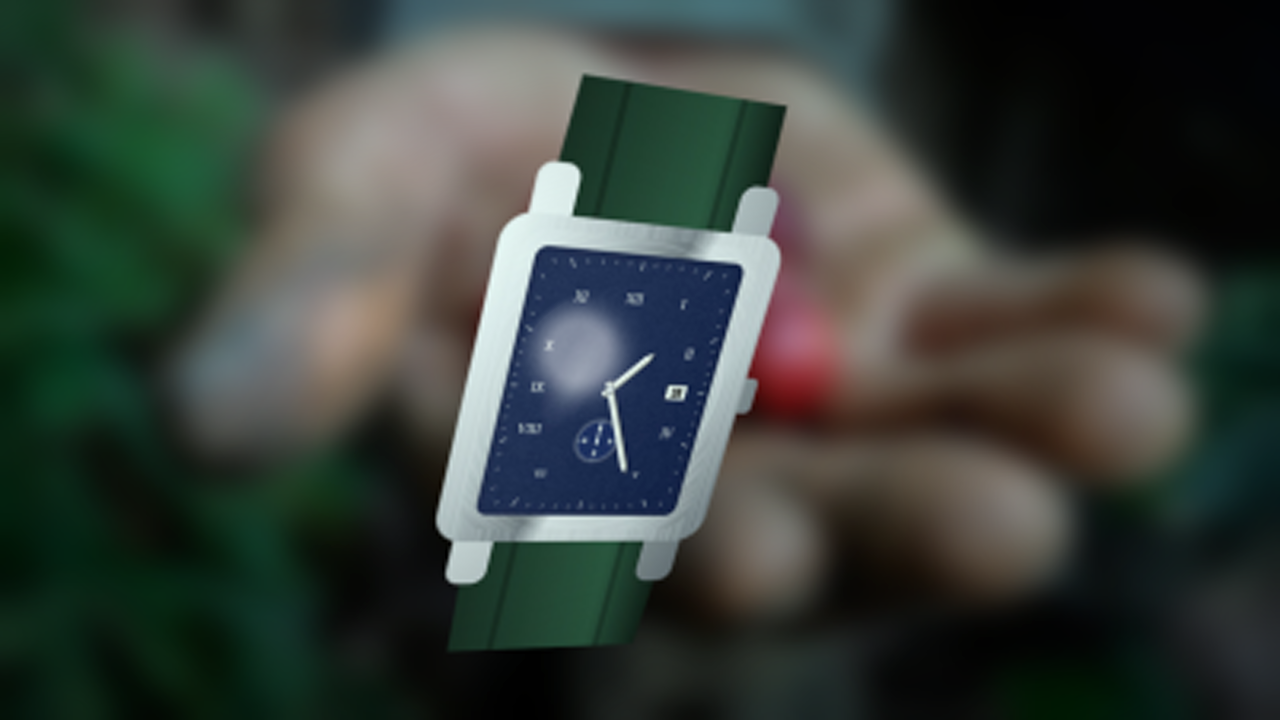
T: 1 h 26 min
